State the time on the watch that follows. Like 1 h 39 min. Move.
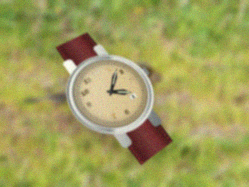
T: 4 h 08 min
